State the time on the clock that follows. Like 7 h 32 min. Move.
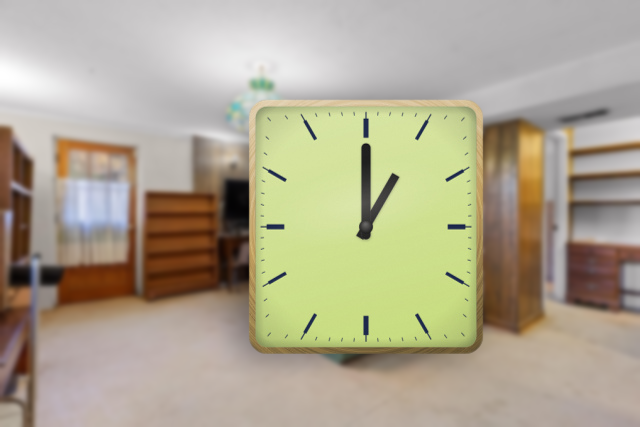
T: 1 h 00 min
